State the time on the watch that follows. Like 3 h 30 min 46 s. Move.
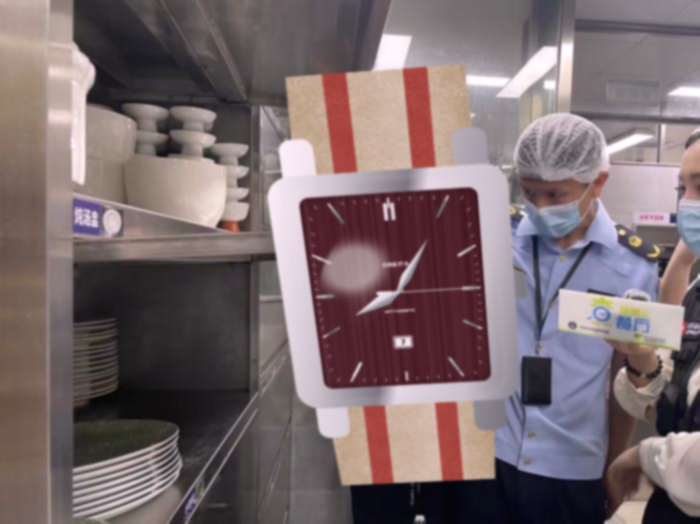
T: 8 h 05 min 15 s
